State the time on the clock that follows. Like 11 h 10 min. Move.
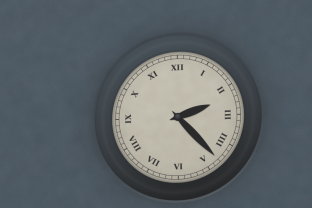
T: 2 h 23 min
